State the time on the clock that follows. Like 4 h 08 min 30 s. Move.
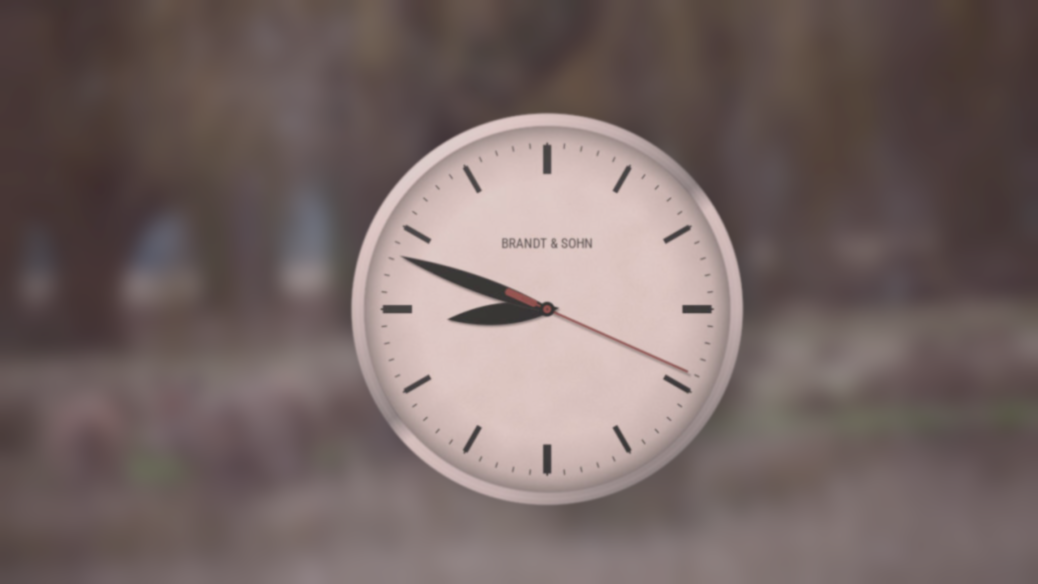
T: 8 h 48 min 19 s
